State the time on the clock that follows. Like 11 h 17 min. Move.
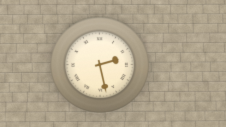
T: 2 h 28 min
